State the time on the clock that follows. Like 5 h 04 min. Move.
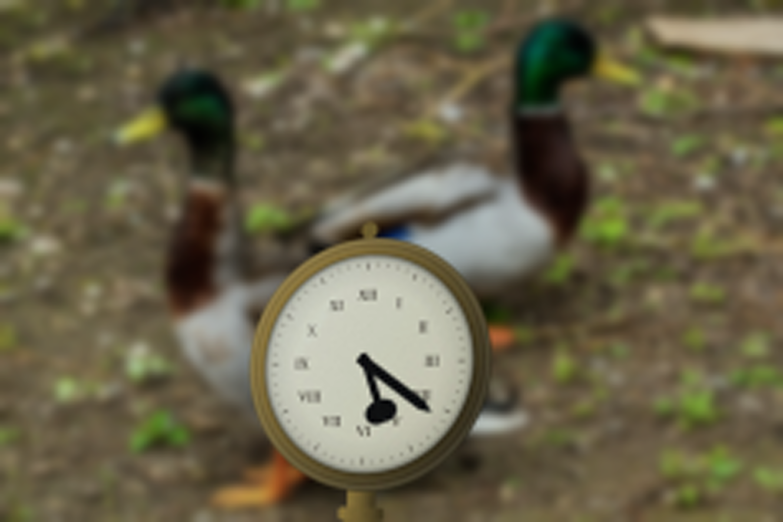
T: 5 h 21 min
